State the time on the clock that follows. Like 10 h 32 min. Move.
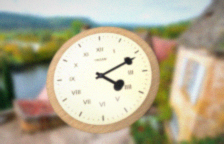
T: 4 h 11 min
